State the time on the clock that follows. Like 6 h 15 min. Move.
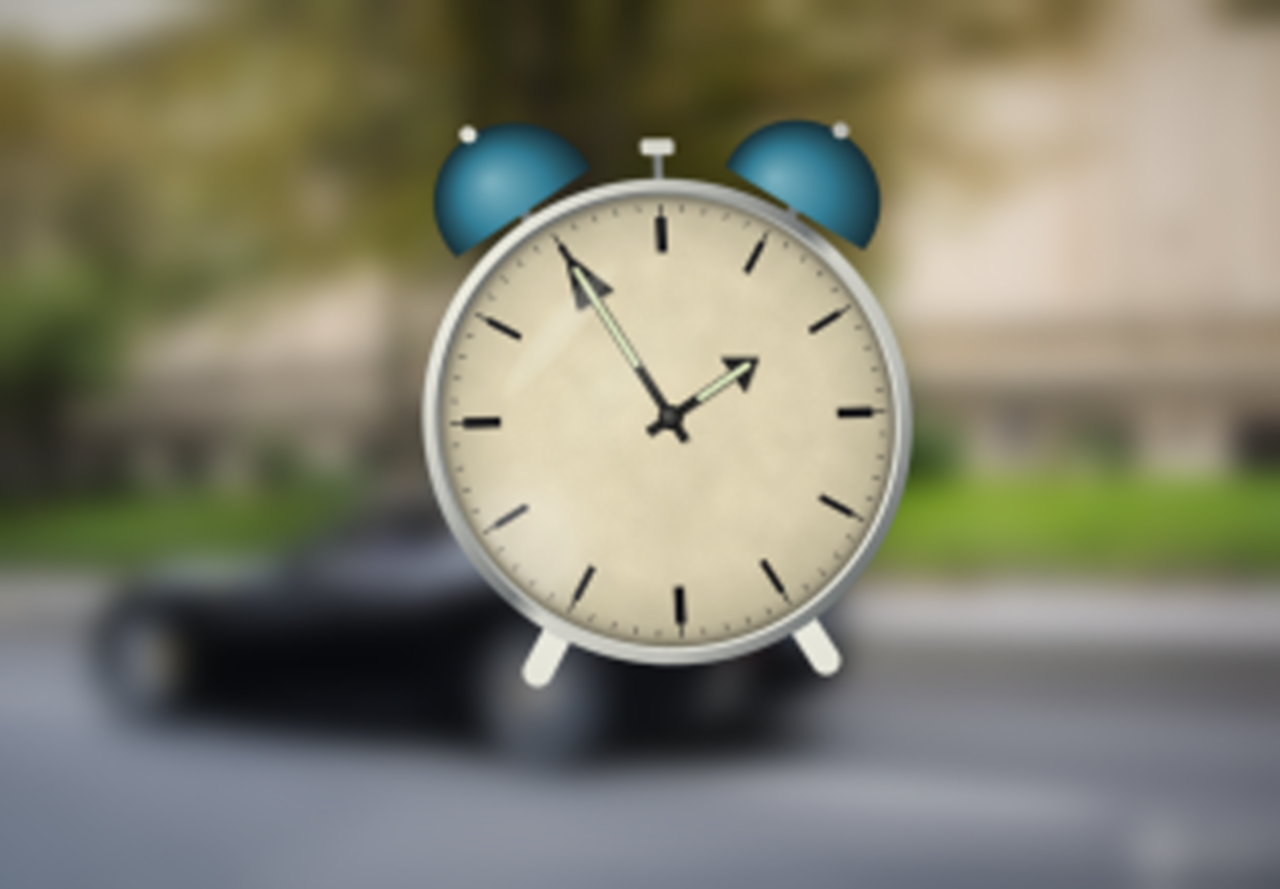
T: 1 h 55 min
